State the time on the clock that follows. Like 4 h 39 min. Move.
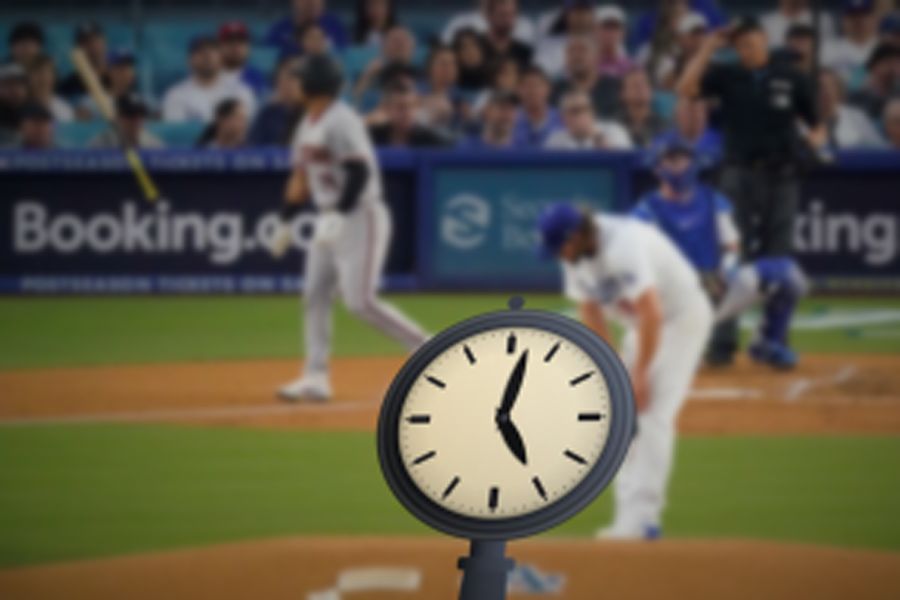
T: 5 h 02 min
